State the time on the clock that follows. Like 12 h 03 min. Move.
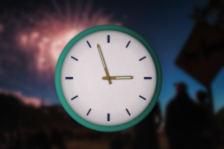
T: 2 h 57 min
